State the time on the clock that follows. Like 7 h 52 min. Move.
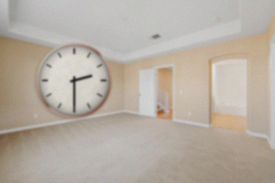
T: 2 h 30 min
